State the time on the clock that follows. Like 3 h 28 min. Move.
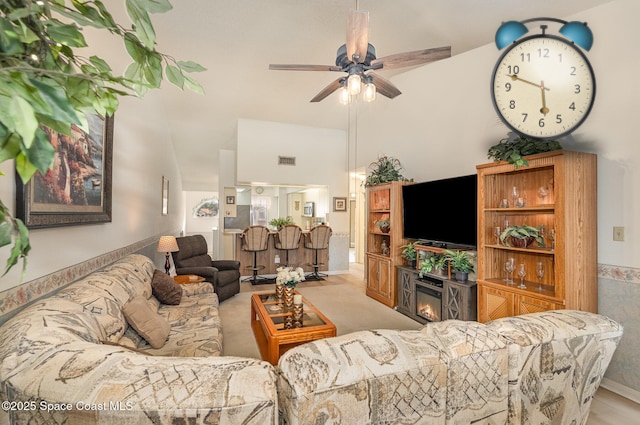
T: 5 h 48 min
